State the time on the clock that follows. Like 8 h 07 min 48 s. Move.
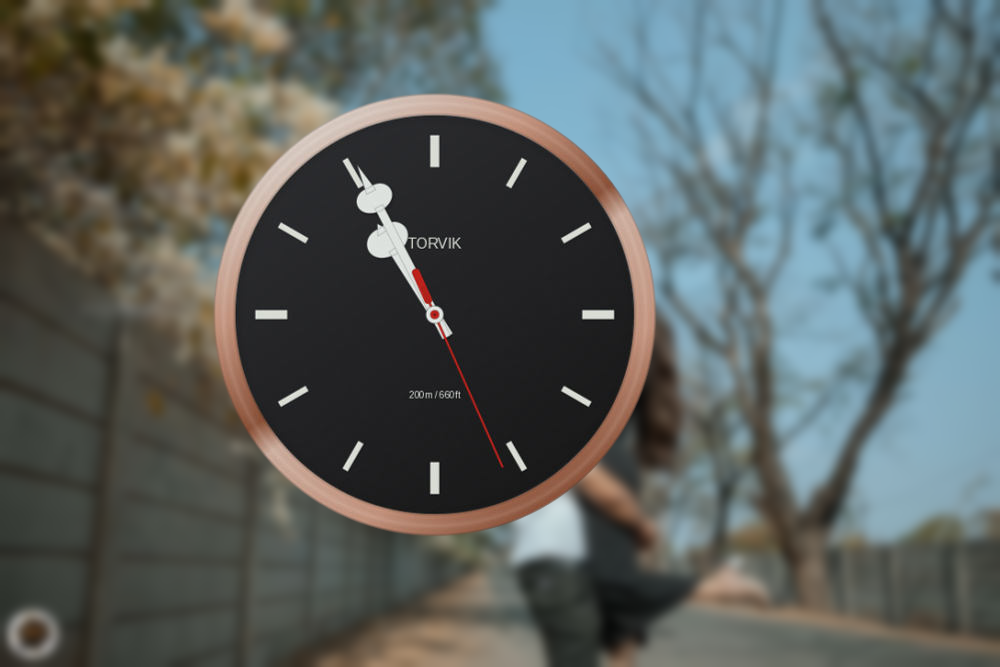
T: 10 h 55 min 26 s
